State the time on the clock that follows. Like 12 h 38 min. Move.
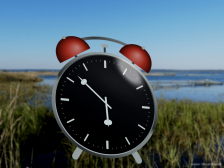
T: 5 h 52 min
